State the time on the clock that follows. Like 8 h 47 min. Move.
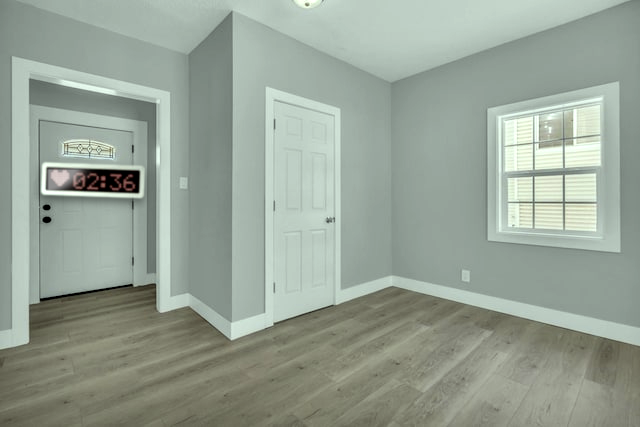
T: 2 h 36 min
